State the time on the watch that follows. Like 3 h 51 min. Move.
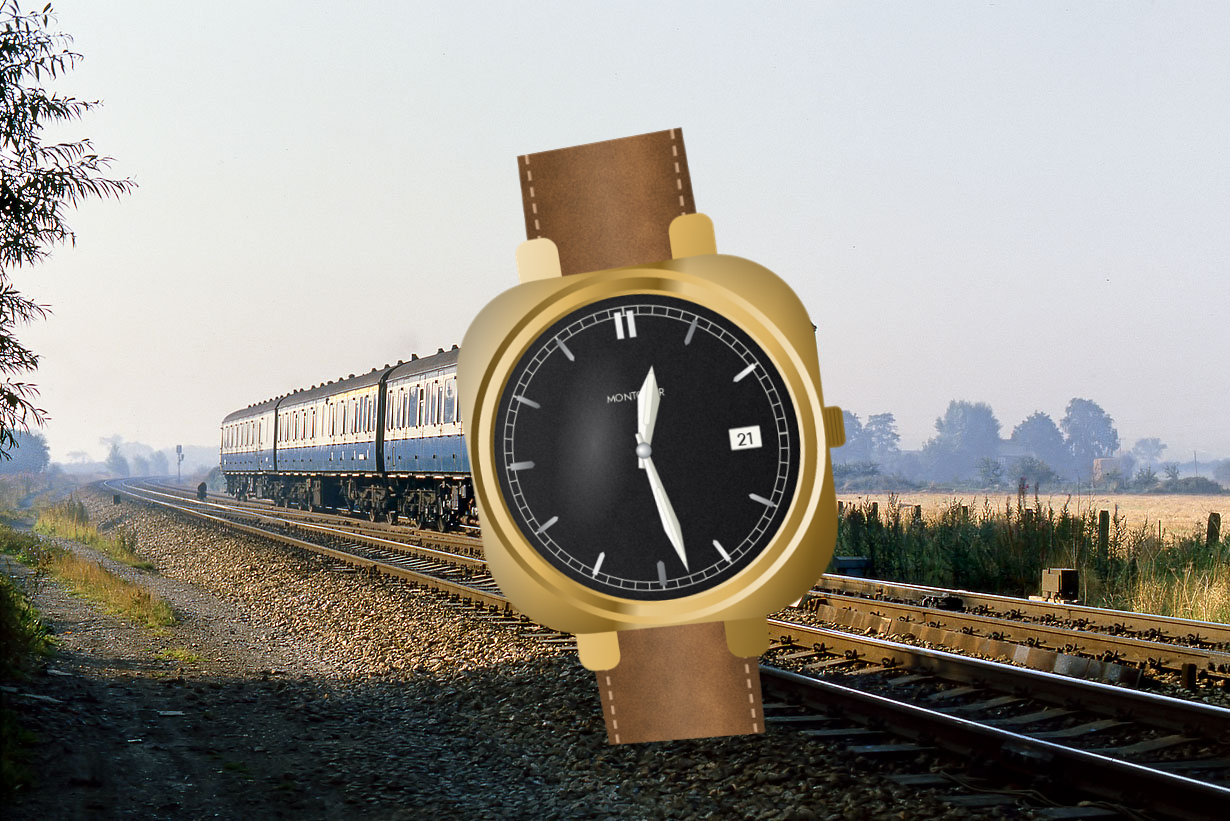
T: 12 h 28 min
